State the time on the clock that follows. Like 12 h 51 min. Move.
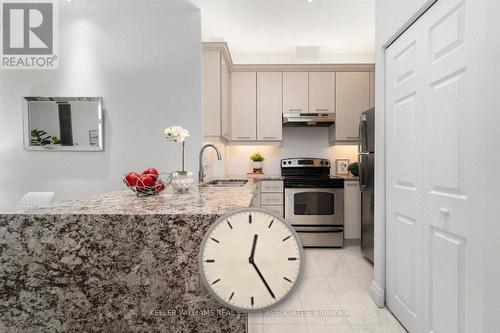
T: 12 h 25 min
